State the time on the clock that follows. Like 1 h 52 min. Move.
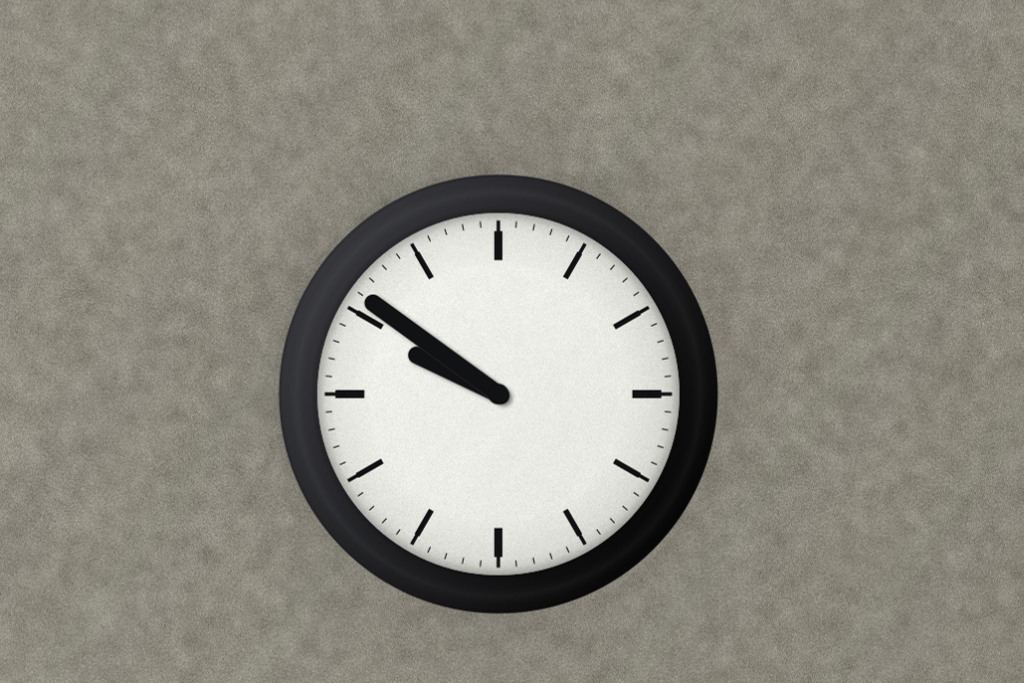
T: 9 h 51 min
